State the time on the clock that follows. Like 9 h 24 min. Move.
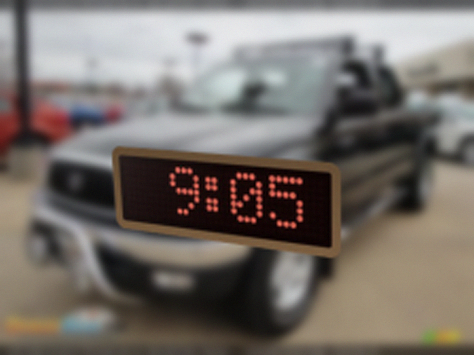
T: 9 h 05 min
